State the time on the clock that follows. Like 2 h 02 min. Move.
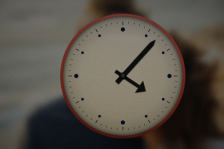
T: 4 h 07 min
